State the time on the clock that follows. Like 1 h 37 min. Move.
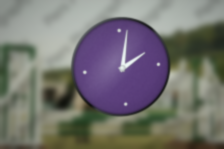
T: 2 h 02 min
